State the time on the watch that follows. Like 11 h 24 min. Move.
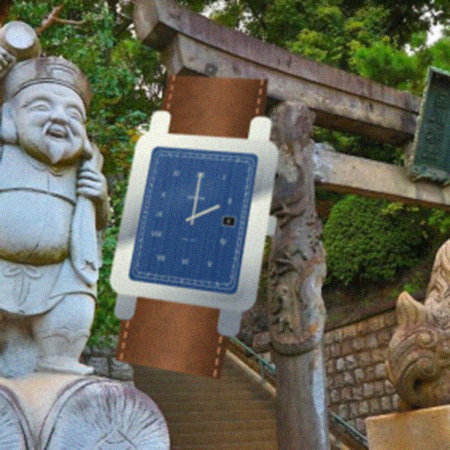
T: 2 h 00 min
